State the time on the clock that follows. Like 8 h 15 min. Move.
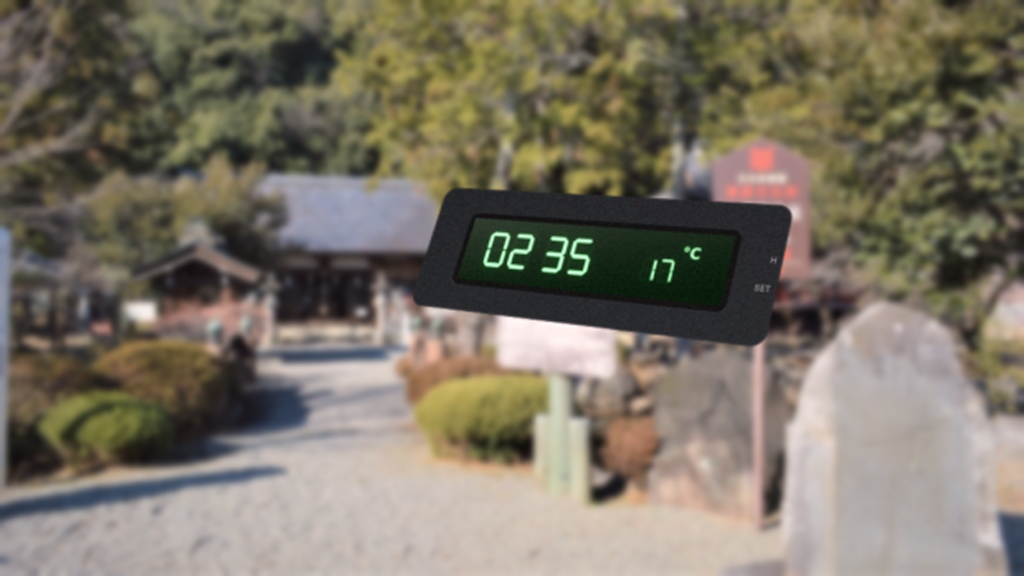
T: 2 h 35 min
